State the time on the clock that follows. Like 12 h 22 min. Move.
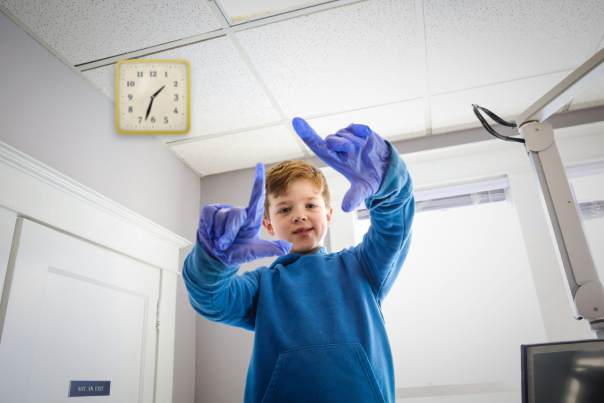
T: 1 h 33 min
